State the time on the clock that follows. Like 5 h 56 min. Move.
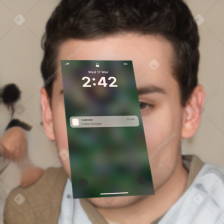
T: 2 h 42 min
